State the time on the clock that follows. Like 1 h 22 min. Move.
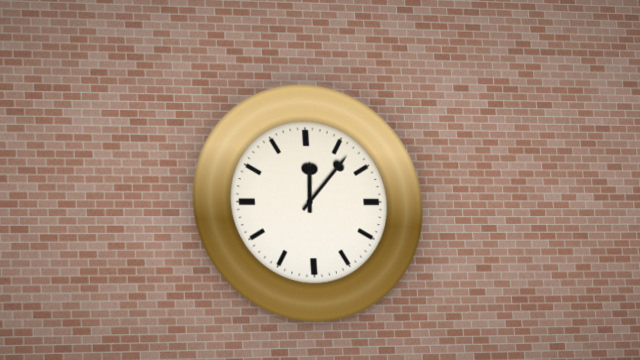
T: 12 h 07 min
